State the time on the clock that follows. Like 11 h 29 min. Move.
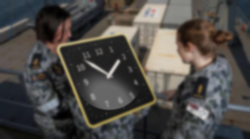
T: 1 h 53 min
